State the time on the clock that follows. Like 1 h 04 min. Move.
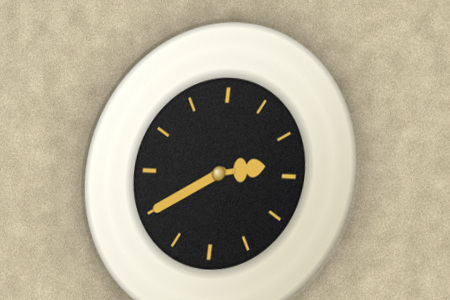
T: 2 h 40 min
